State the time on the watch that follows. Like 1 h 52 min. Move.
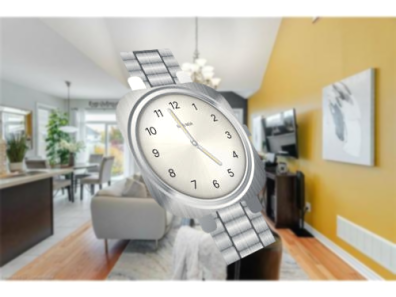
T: 4 h 58 min
